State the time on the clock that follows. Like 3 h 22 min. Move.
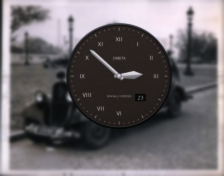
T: 2 h 52 min
